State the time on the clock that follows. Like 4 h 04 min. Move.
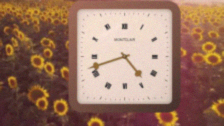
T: 4 h 42 min
